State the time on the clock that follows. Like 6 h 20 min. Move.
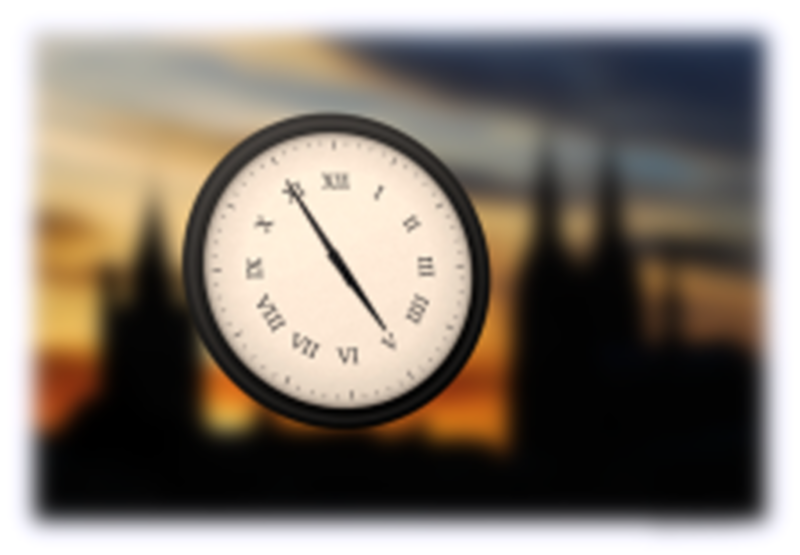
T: 4 h 55 min
